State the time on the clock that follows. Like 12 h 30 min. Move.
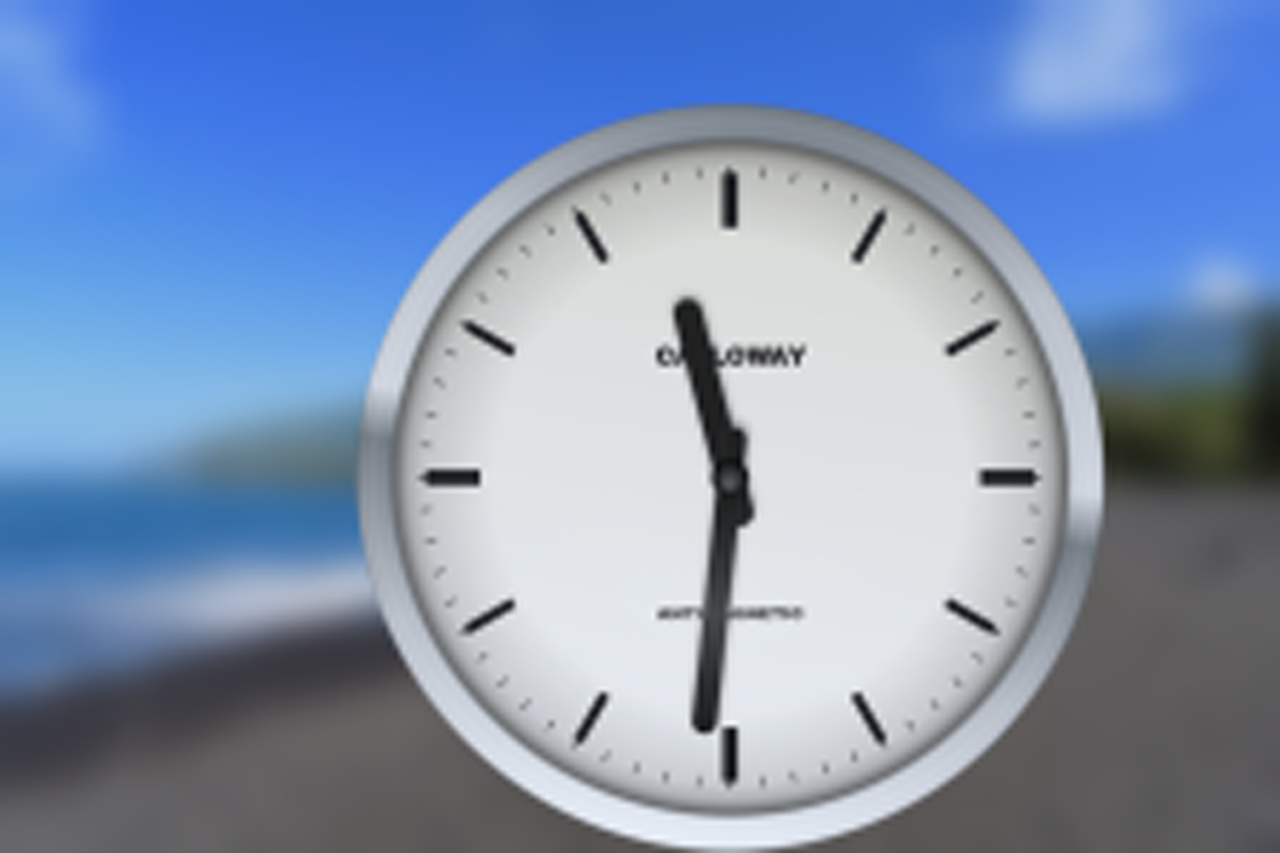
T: 11 h 31 min
